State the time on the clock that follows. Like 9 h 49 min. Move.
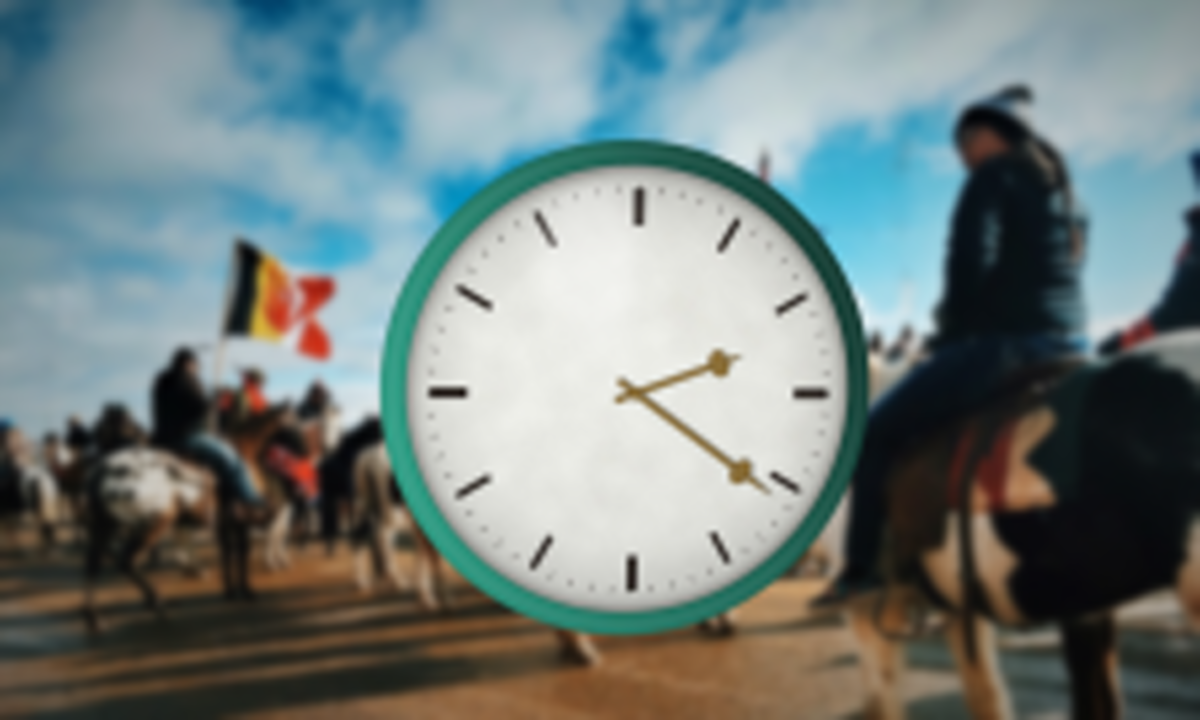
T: 2 h 21 min
